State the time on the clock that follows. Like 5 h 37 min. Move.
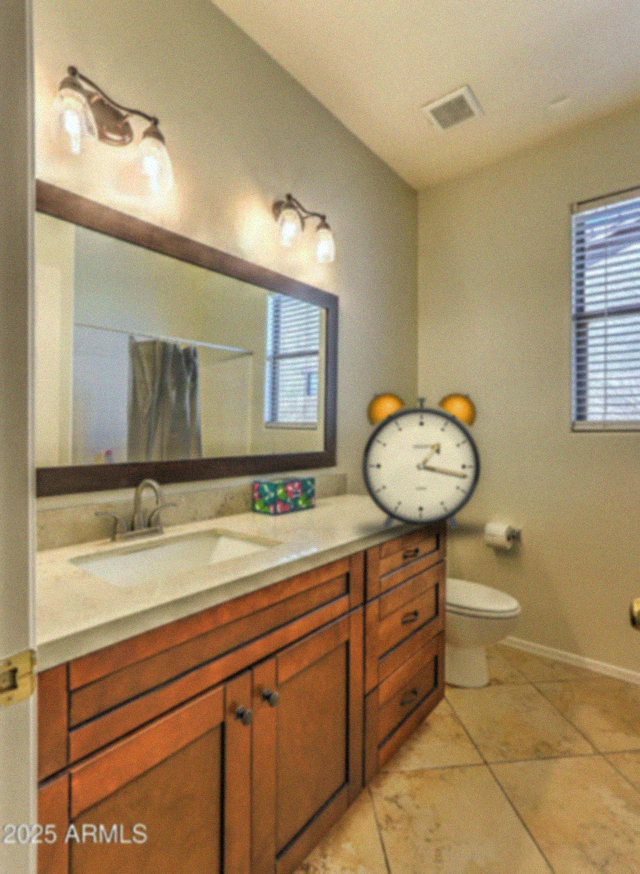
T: 1 h 17 min
